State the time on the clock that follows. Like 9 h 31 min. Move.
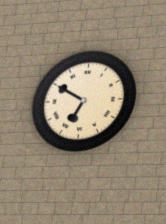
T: 6 h 50 min
